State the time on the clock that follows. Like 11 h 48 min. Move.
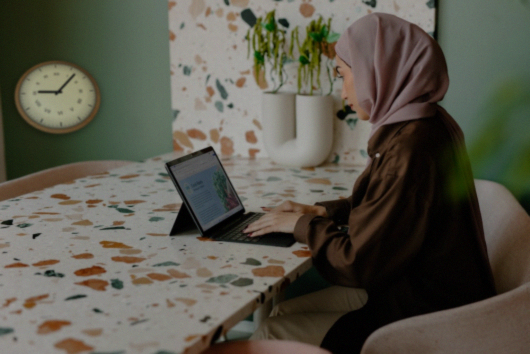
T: 9 h 07 min
